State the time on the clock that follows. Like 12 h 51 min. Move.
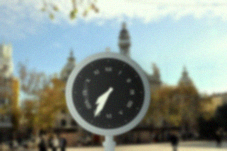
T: 7 h 35 min
